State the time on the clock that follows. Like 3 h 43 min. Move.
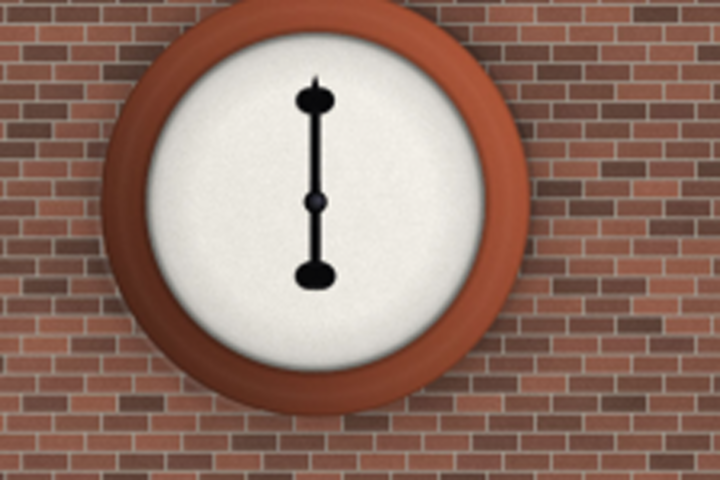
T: 6 h 00 min
